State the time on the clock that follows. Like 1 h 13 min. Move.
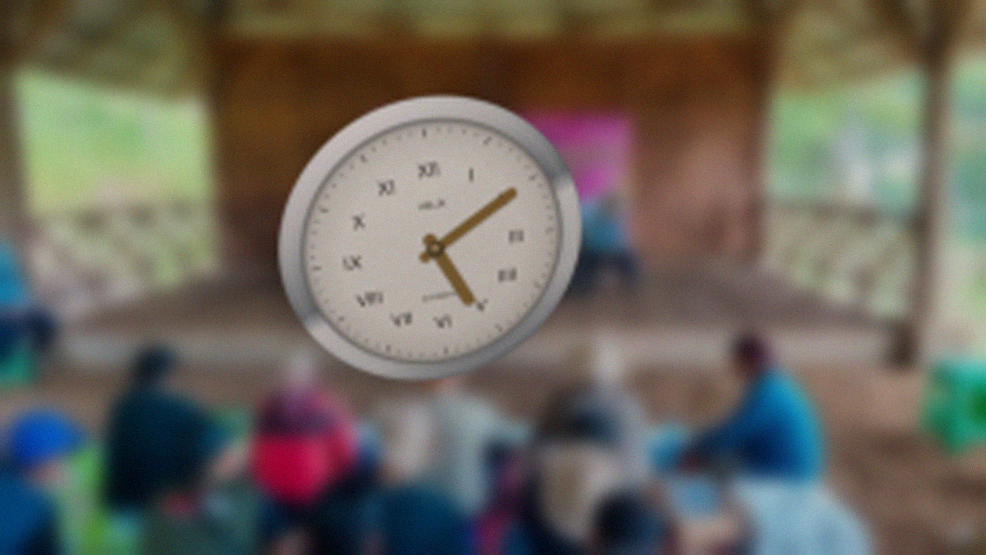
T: 5 h 10 min
